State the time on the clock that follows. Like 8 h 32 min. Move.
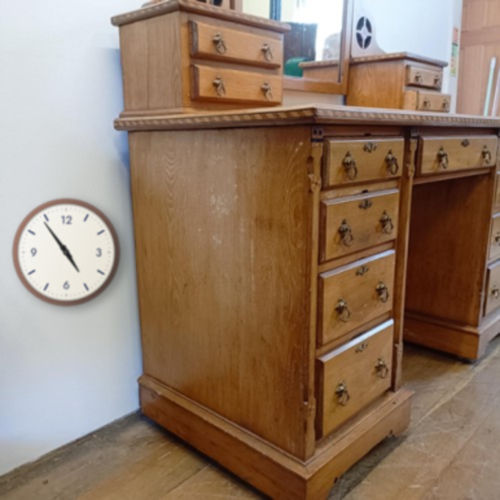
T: 4 h 54 min
